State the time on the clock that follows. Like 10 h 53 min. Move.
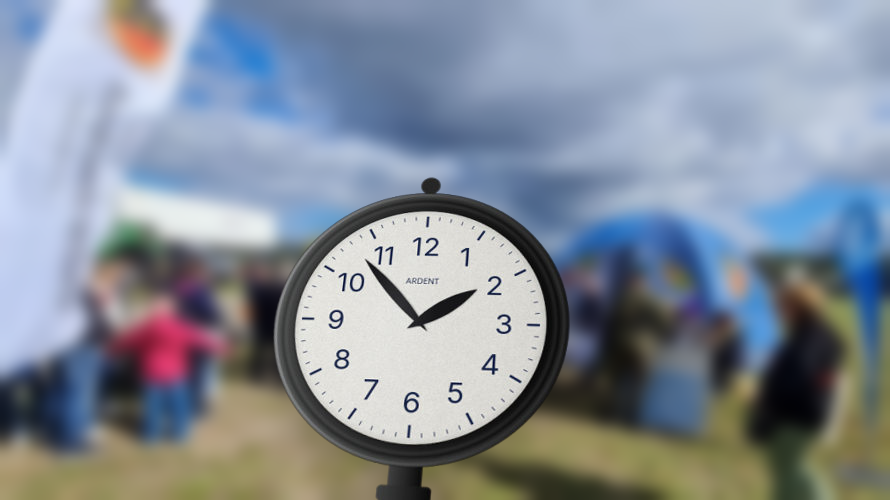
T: 1 h 53 min
